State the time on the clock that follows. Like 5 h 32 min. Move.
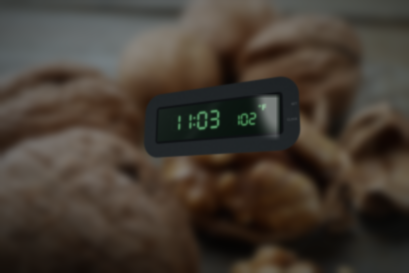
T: 11 h 03 min
